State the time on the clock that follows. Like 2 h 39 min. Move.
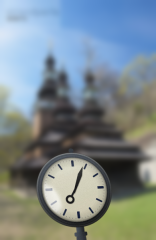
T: 7 h 04 min
